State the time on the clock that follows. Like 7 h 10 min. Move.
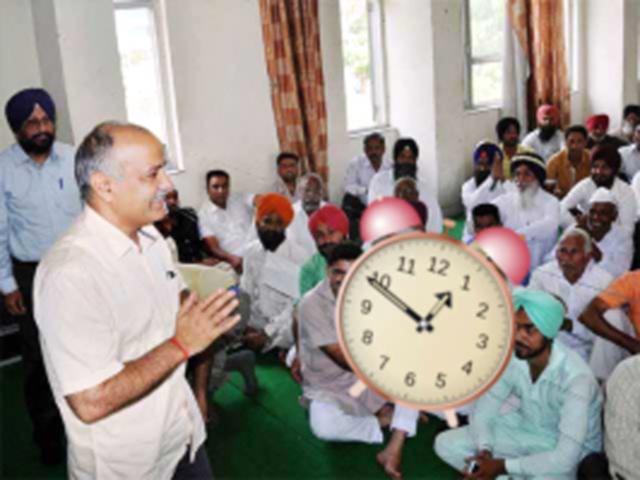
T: 12 h 49 min
